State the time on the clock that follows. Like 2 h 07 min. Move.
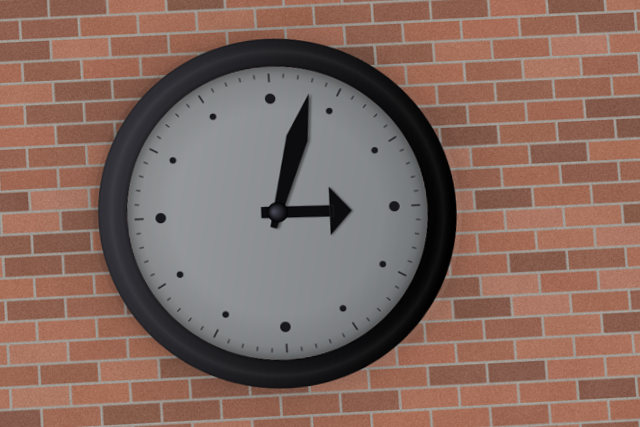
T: 3 h 03 min
